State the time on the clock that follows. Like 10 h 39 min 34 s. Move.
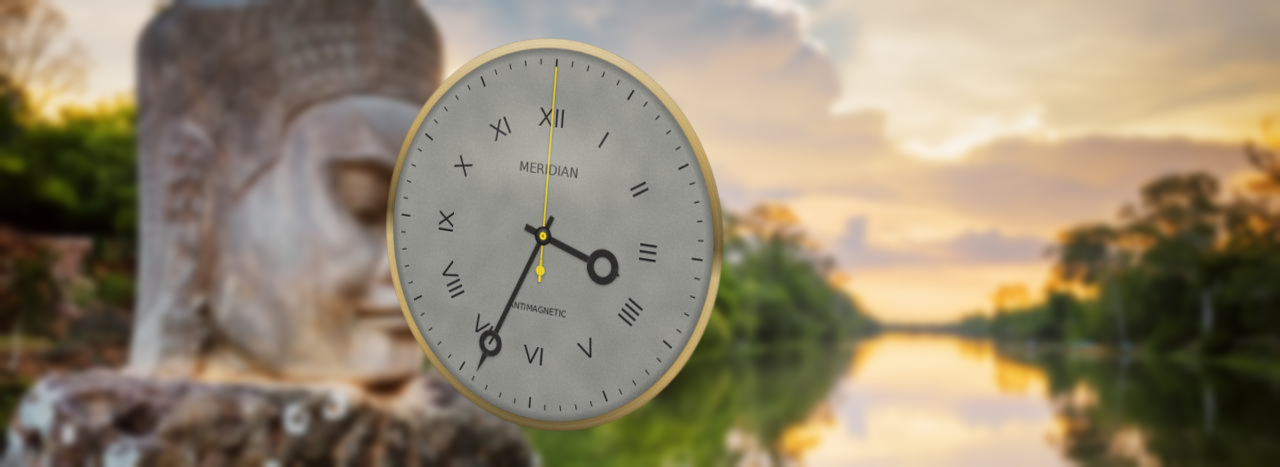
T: 3 h 34 min 00 s
